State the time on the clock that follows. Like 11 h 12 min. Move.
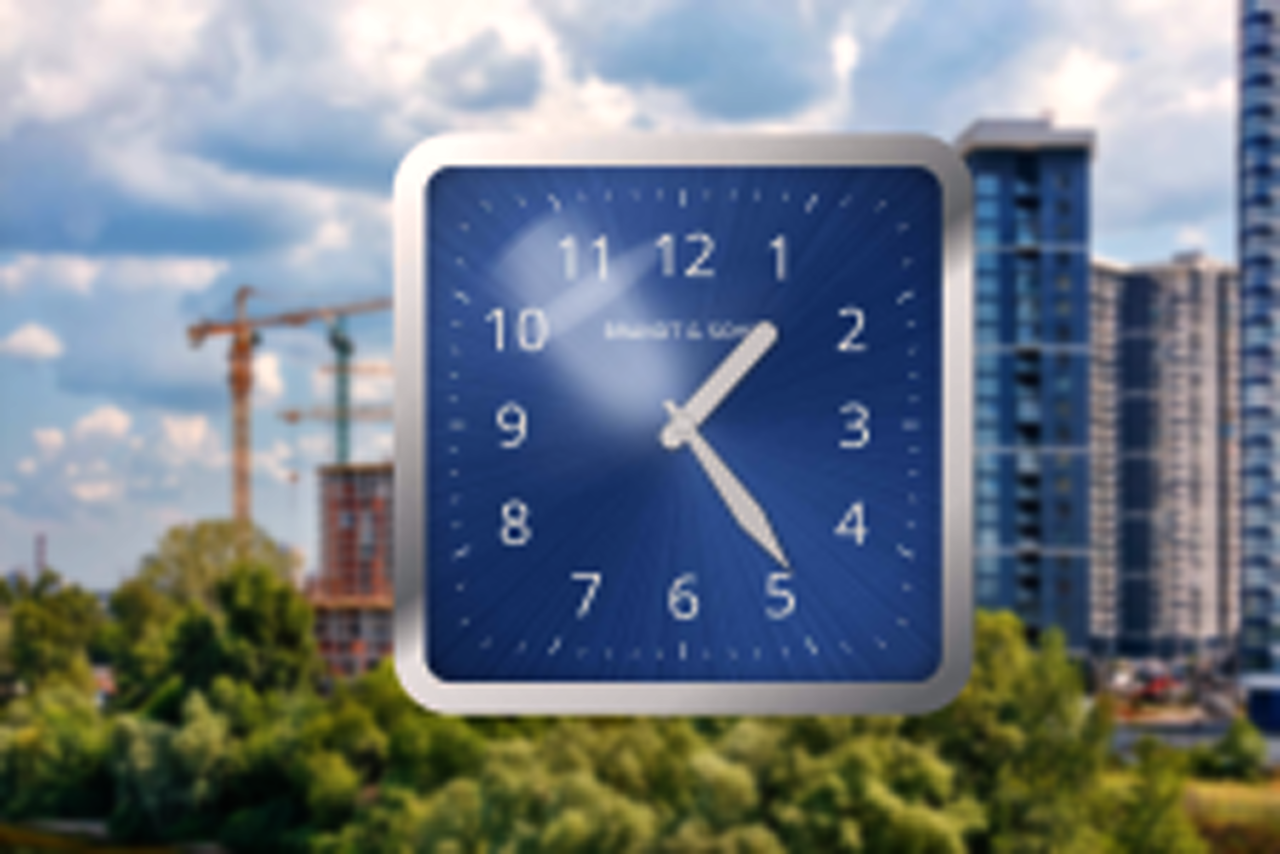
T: 1 h 24 min
